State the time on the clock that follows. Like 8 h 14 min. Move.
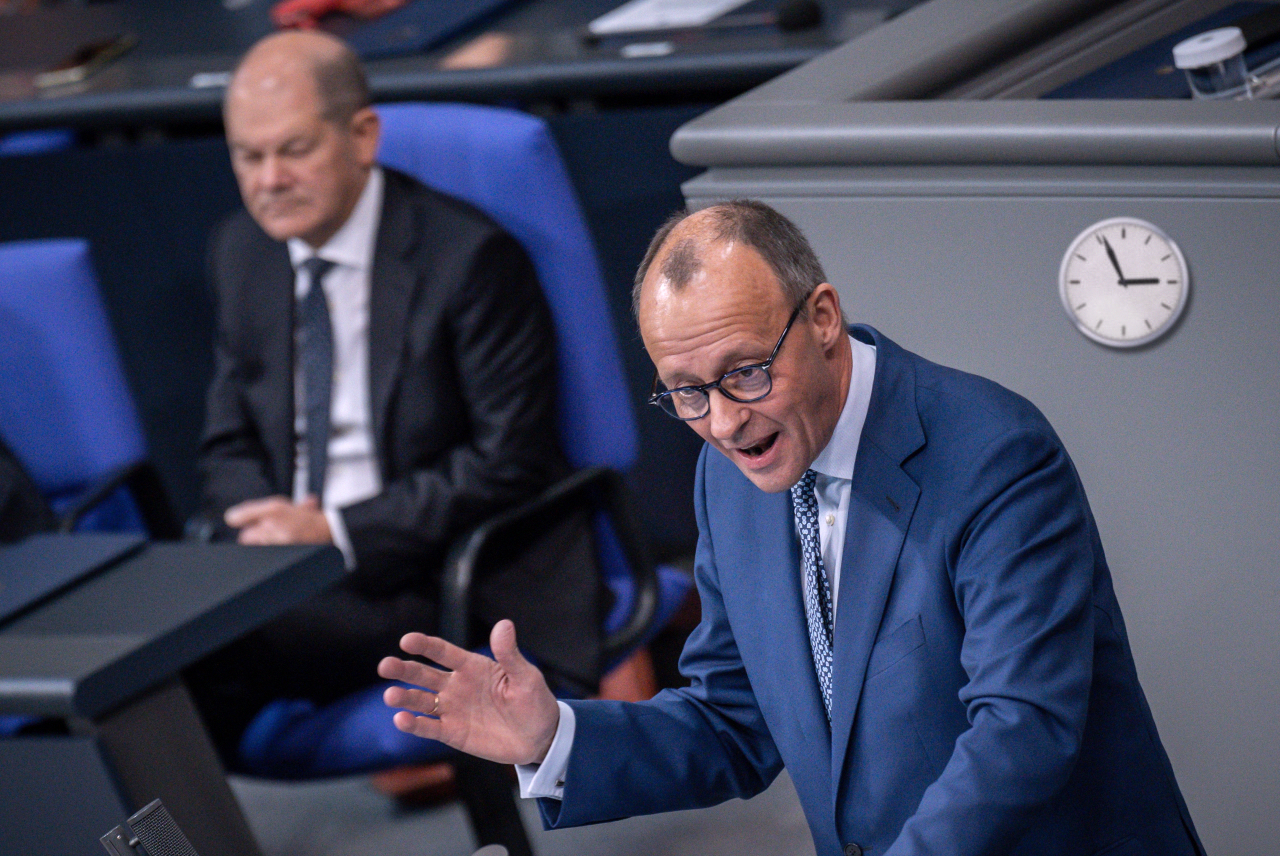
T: 2 h 56 min
